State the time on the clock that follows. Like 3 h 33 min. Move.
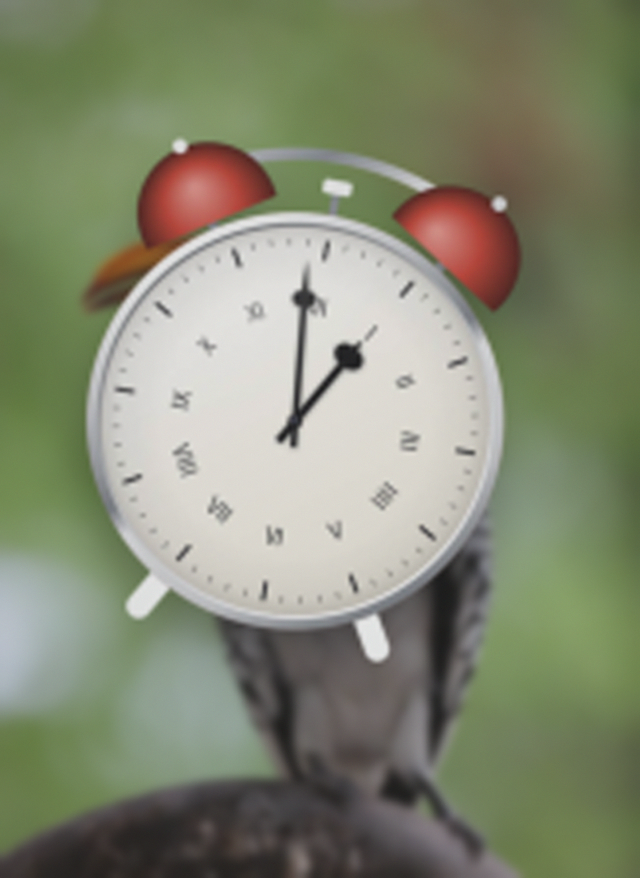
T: 12 h 59 min
